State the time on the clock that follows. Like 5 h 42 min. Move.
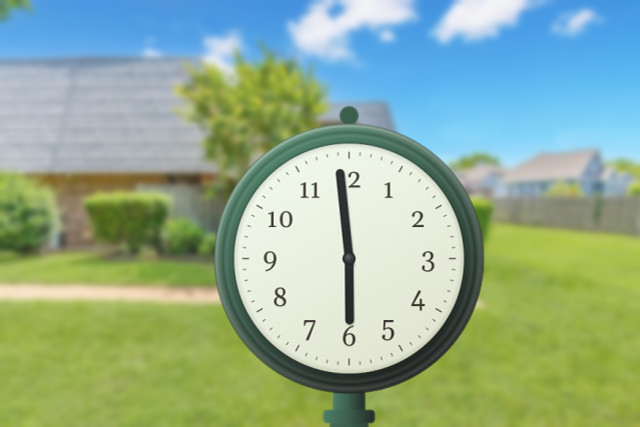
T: 5 h 59 min
